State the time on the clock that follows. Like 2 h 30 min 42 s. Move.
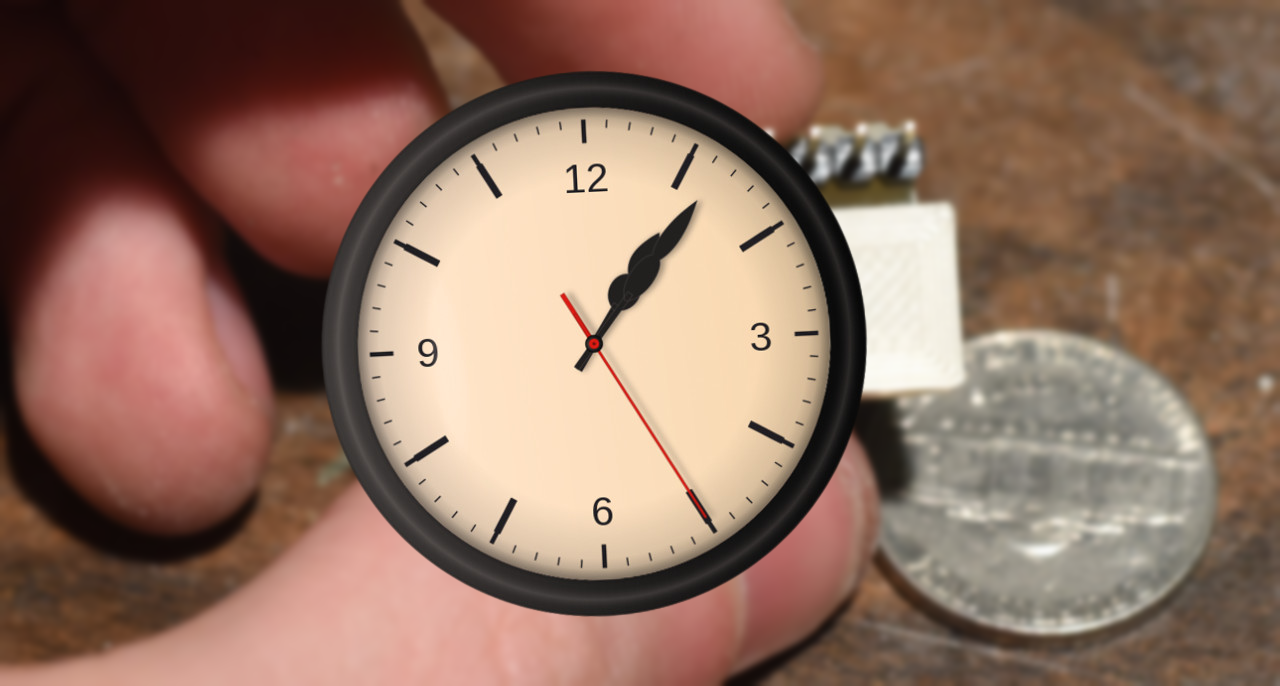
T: 1 h 06 min 25 s
